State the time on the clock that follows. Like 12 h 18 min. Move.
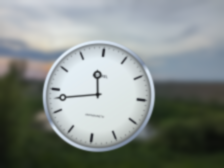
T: 11 h 43 min
